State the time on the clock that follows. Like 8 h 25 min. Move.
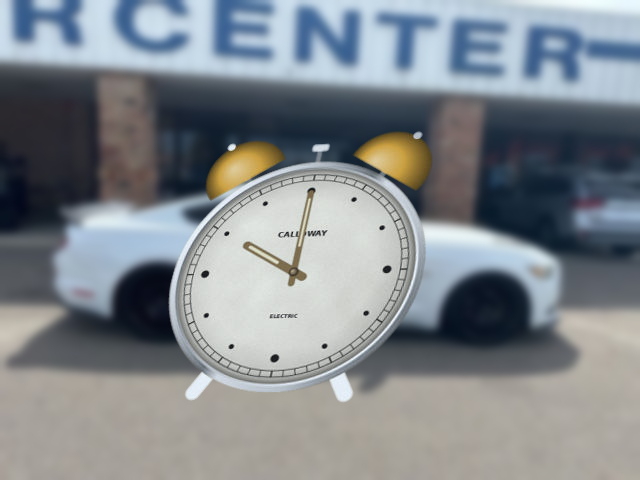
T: 10 h 00 min
